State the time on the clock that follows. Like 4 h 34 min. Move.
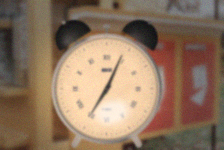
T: 7 h 04 min
